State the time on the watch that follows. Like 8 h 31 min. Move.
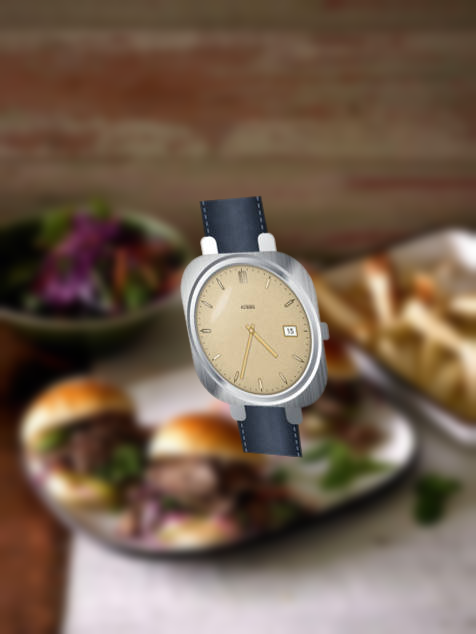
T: 4 h 34 min
